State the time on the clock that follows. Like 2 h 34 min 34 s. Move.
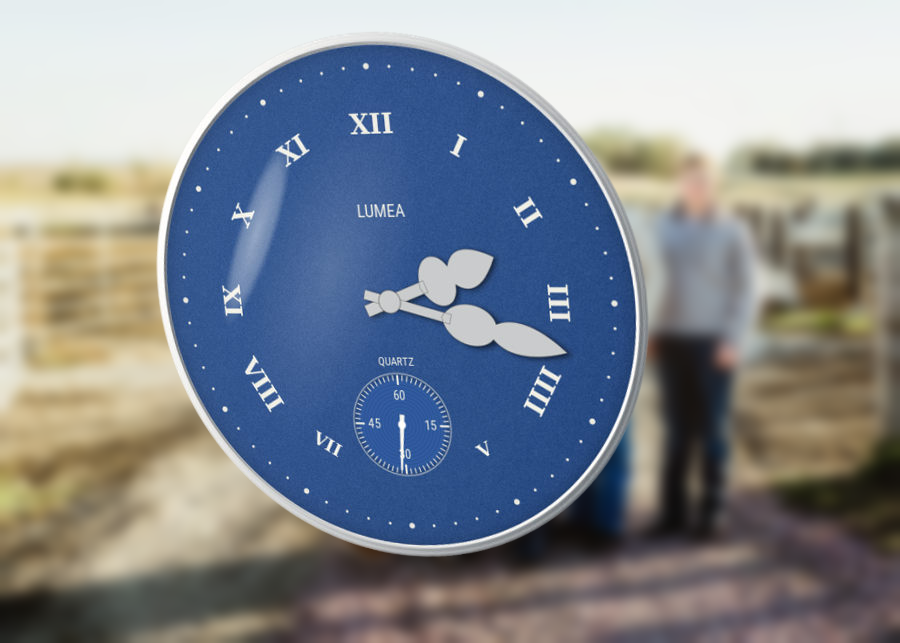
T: 2 h 17 min 31 s
